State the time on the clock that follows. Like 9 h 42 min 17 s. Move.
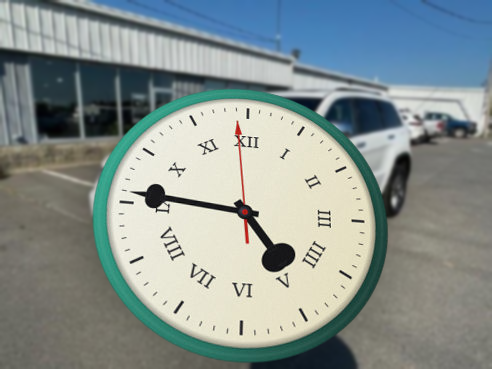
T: 4 h 45 min 59 s
